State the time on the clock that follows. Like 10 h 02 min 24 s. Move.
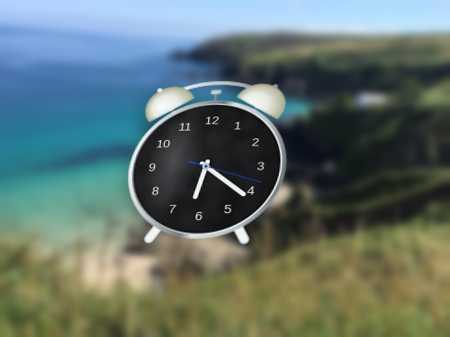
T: 6 h 21 min 18 s
